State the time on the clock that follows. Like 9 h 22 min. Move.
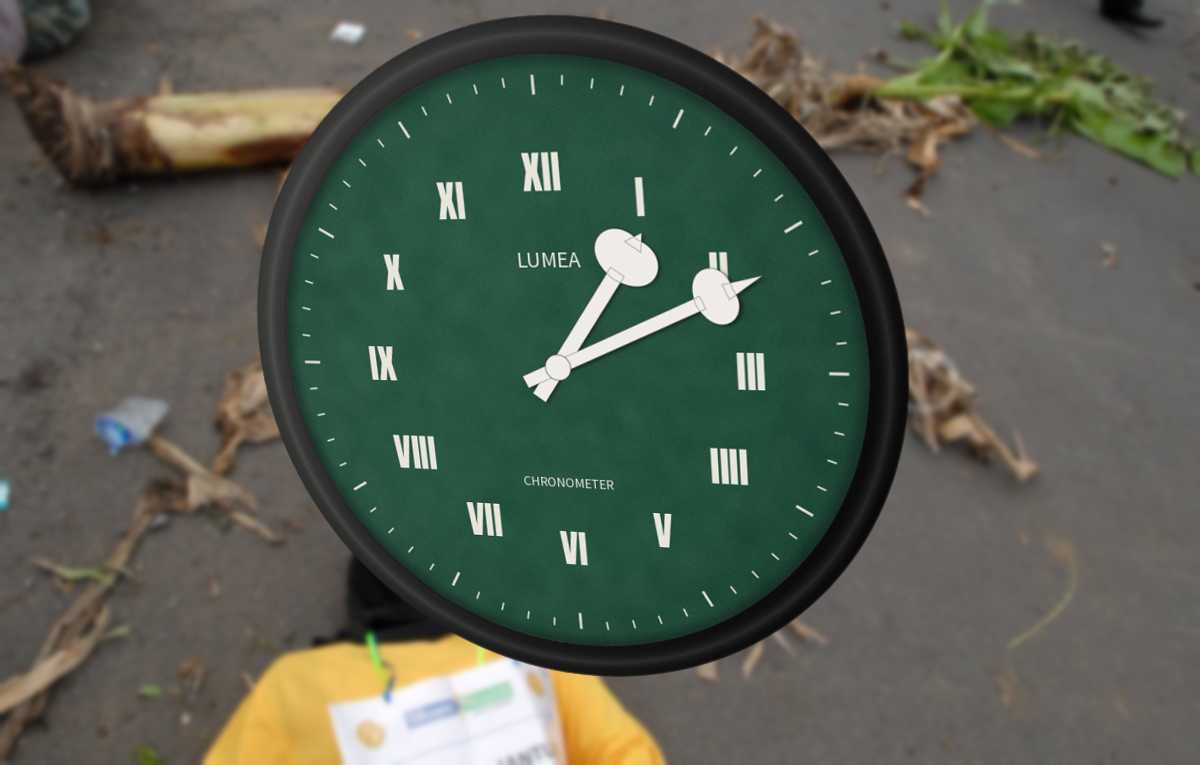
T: 1 h 11 min
